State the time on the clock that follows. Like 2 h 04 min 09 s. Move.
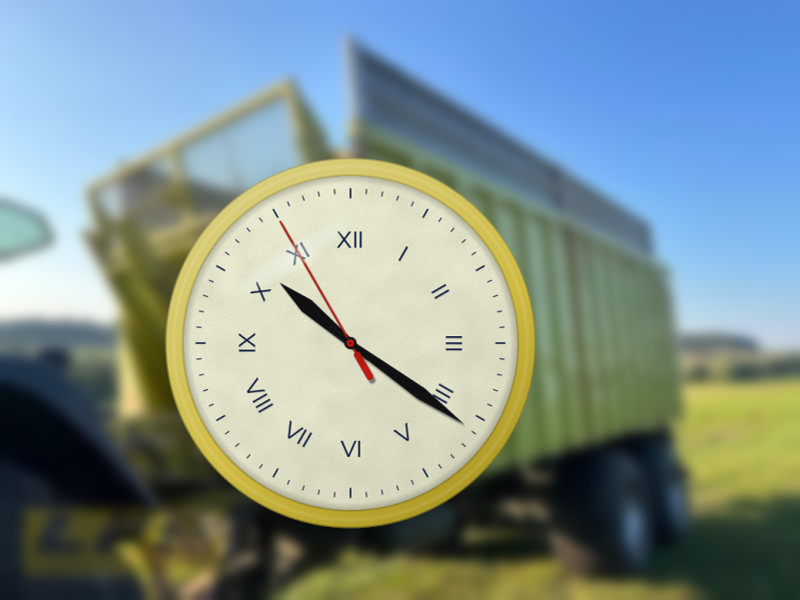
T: 10 h 20 min 55 s
